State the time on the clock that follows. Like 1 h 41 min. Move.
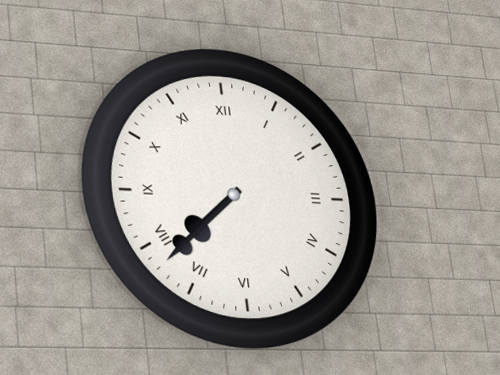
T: 7 h 38 min
